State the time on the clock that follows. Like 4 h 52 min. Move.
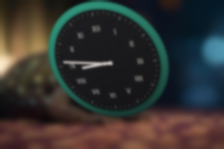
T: 8 h 46 min
